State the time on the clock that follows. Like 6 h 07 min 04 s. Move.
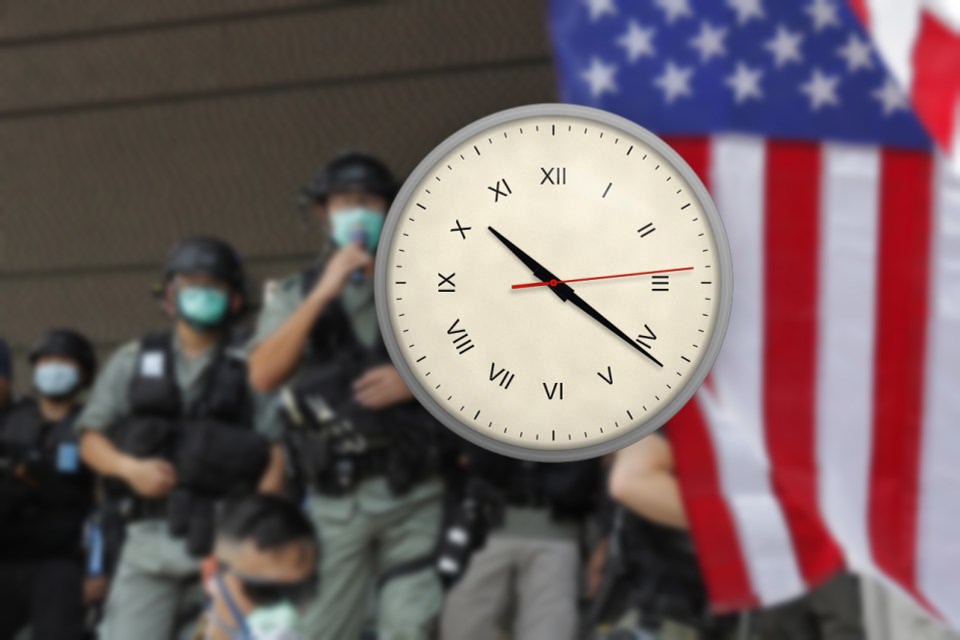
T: 10 h 21 min 14 s
